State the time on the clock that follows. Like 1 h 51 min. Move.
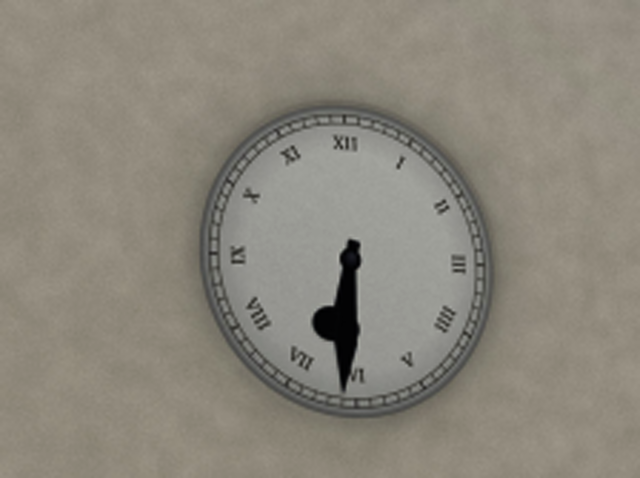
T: 6 h 31 min
